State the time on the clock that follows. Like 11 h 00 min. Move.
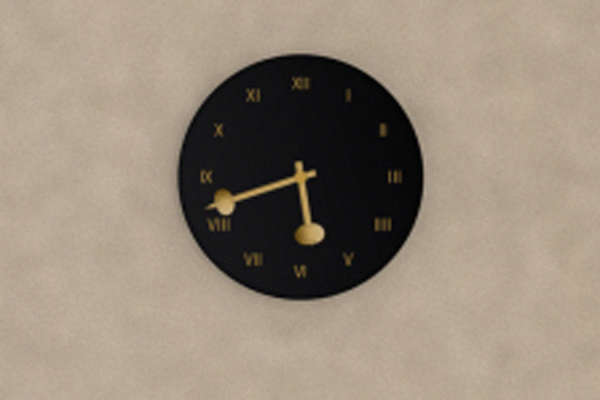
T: 5 h 42 min
